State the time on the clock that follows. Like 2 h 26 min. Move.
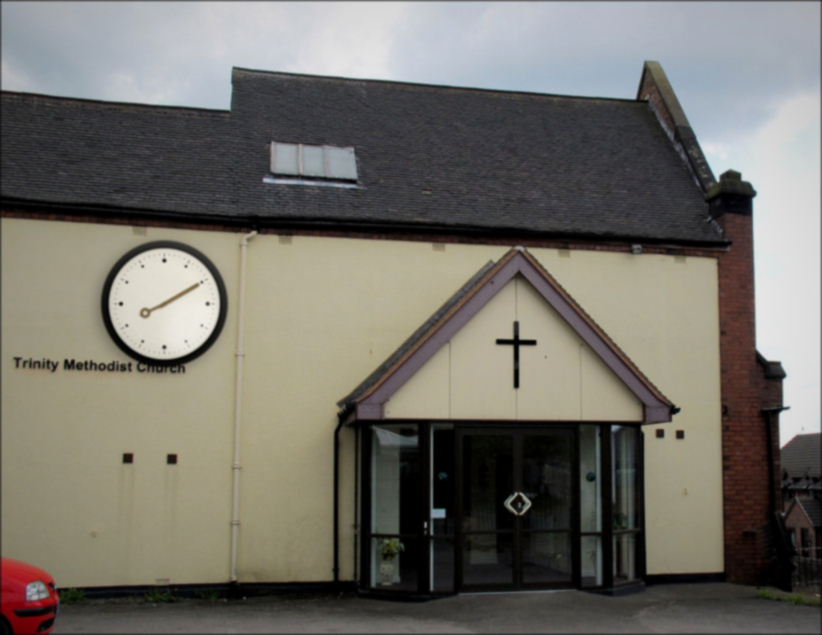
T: 8 h 10 min
